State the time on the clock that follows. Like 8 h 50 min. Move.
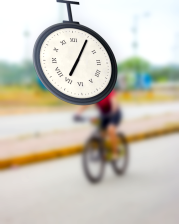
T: 7 h 05 min
